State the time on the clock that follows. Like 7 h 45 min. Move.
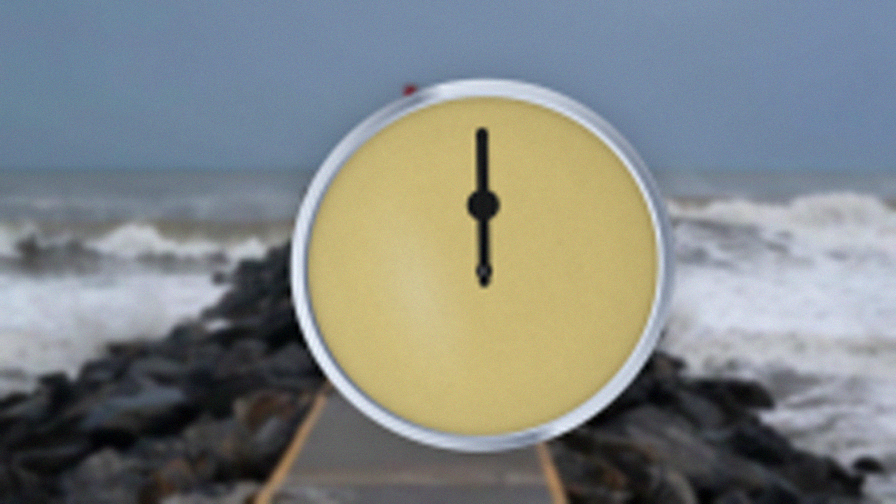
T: 12 h 00 min
